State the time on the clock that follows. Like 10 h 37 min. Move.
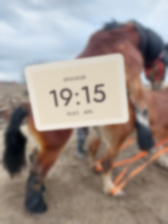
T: 19 h 15 min
